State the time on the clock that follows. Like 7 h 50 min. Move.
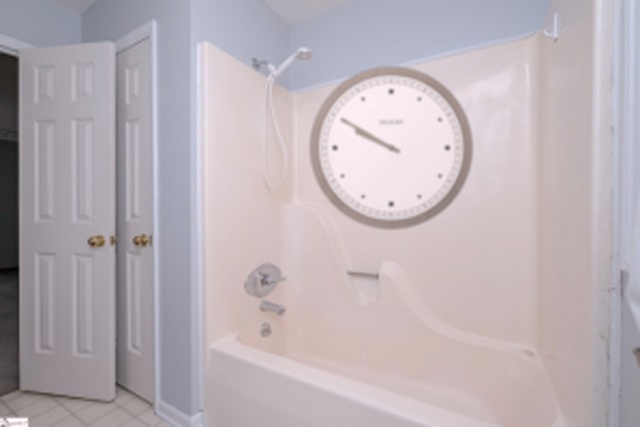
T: 9 h 50 min
